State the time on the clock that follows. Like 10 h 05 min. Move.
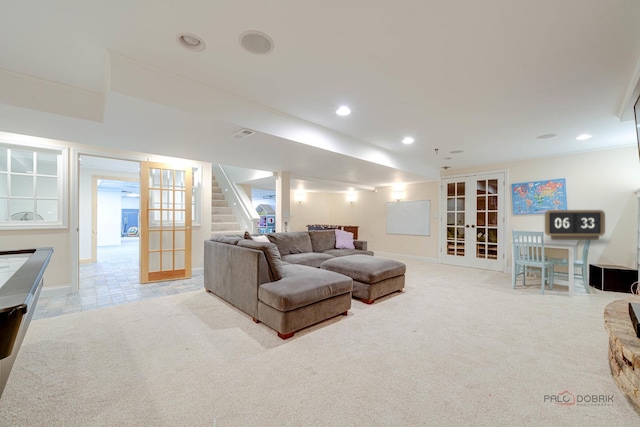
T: 6 h 33 min
